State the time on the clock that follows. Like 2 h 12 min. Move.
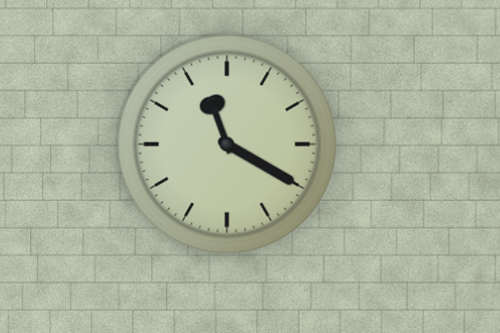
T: 11 h 20 min
